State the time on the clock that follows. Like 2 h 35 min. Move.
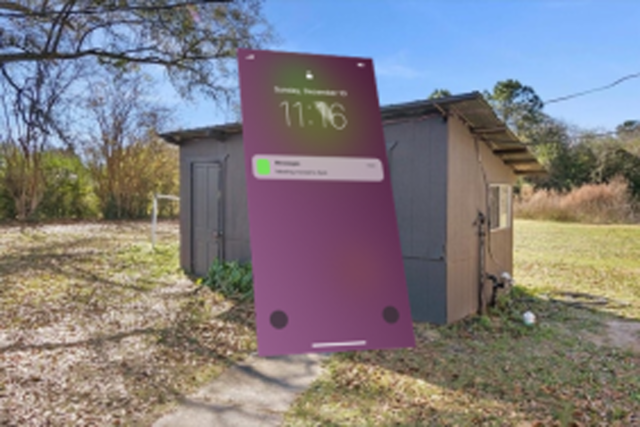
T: 11 h 16 min
